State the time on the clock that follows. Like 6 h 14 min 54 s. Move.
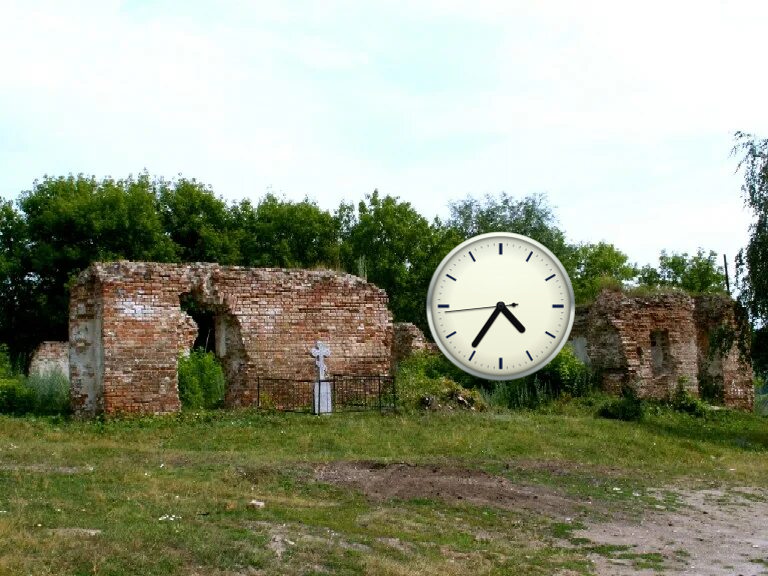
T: 4 h 35 min 44 s
